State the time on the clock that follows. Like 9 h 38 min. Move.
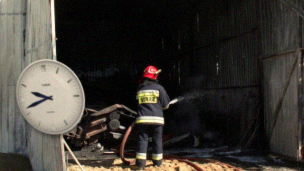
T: 9 h 42 min
